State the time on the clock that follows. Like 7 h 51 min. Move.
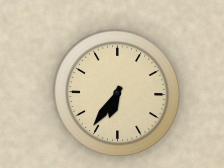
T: 6 h 36 min
